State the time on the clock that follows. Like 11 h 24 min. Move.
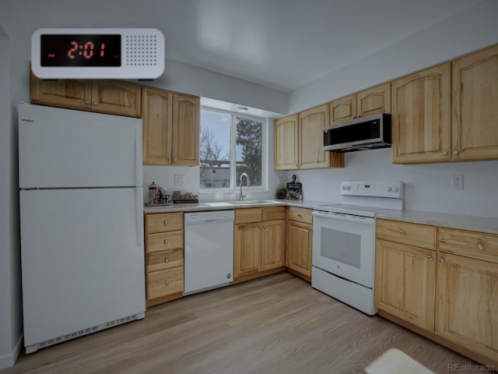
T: 2 h 01 min
